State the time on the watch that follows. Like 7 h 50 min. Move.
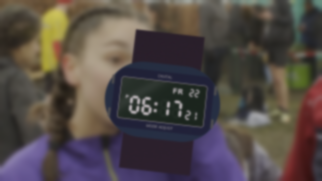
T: 6 h 17 min
